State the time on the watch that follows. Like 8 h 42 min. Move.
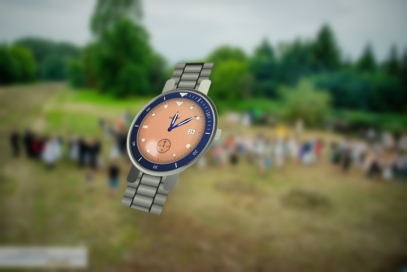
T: 12 h 09 min
